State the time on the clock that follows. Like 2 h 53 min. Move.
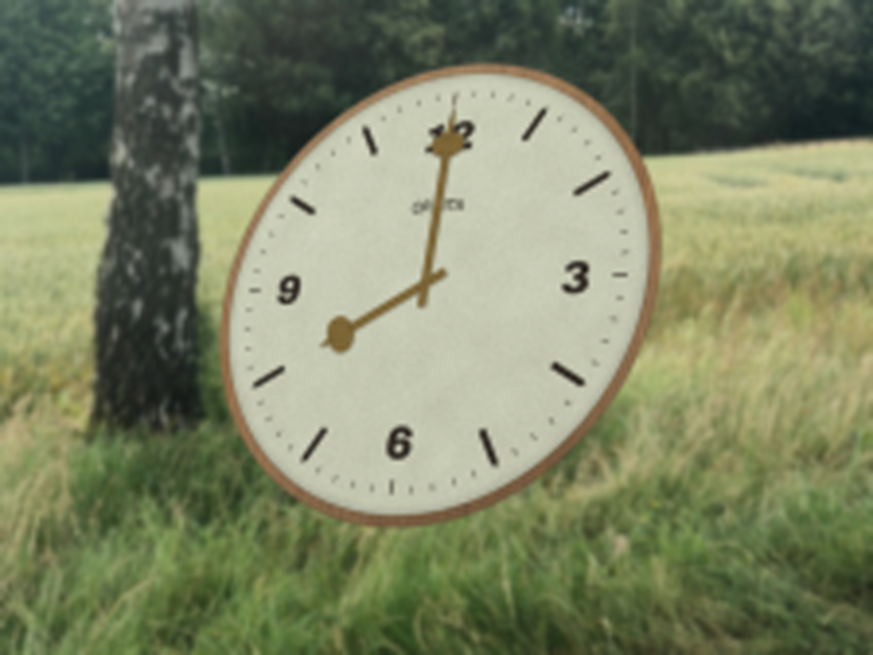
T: 8 h 00 min
